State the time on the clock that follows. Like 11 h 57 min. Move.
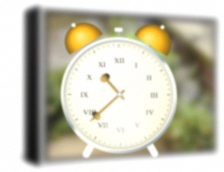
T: 10 h 38 min
